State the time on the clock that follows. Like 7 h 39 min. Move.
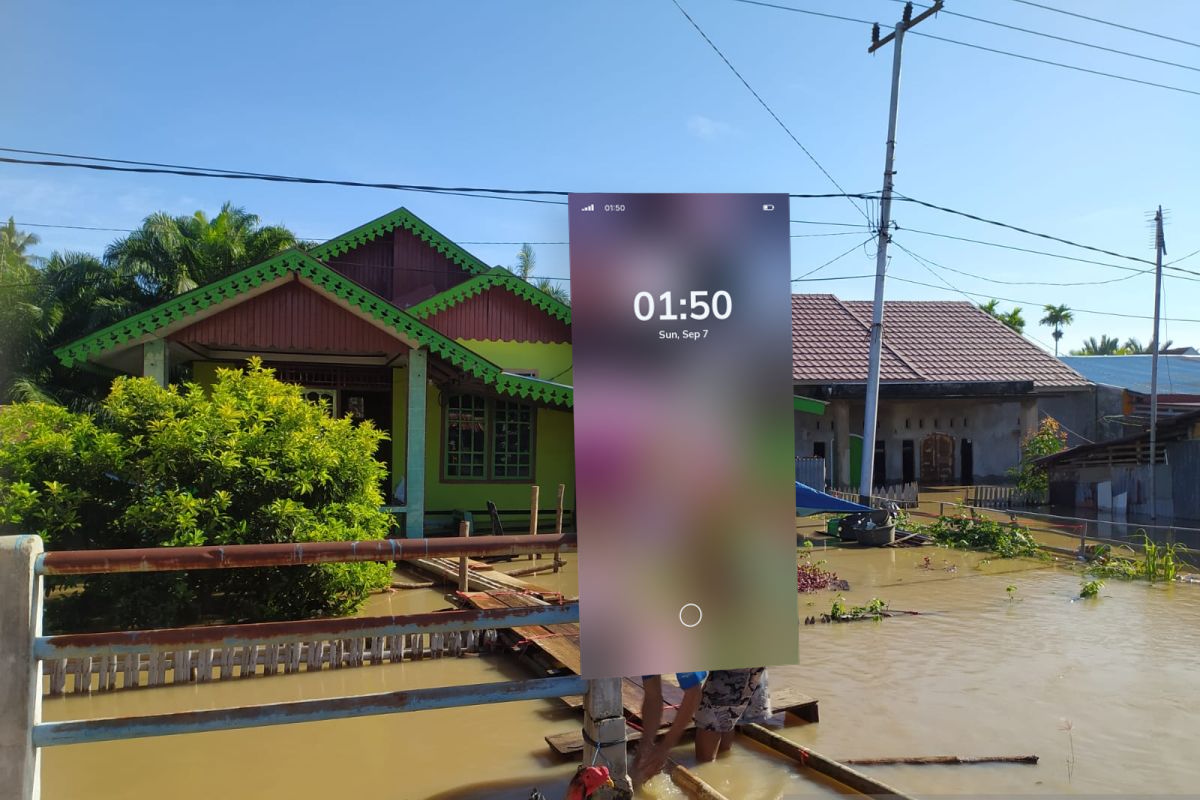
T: 1 h 50 min
